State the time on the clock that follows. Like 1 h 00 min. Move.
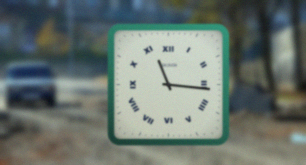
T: 11 h 16 min
